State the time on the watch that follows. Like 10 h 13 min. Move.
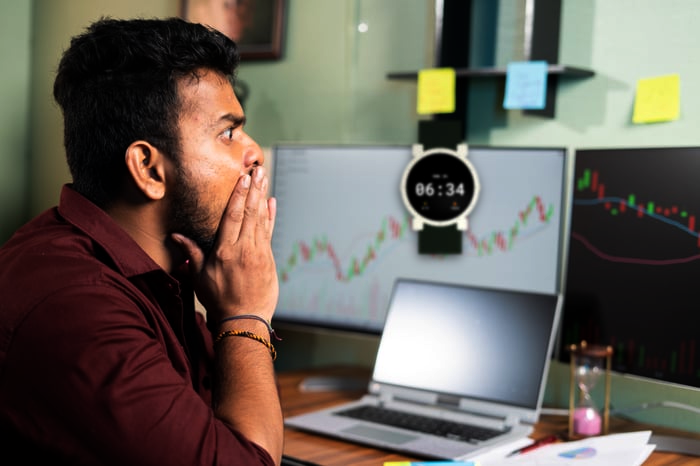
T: 6 h 34 min
